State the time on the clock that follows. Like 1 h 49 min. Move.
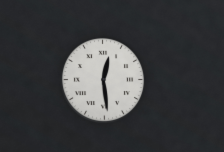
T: 12 h 29 min
